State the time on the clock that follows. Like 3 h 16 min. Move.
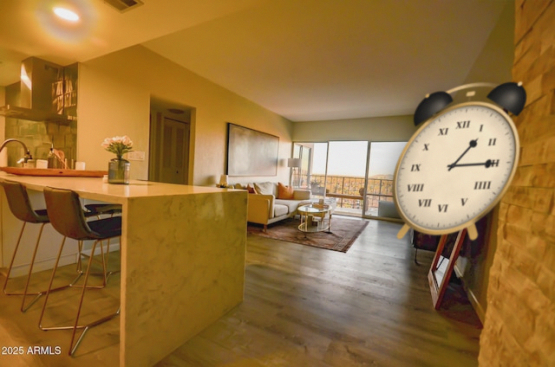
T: 1 h 15 min
